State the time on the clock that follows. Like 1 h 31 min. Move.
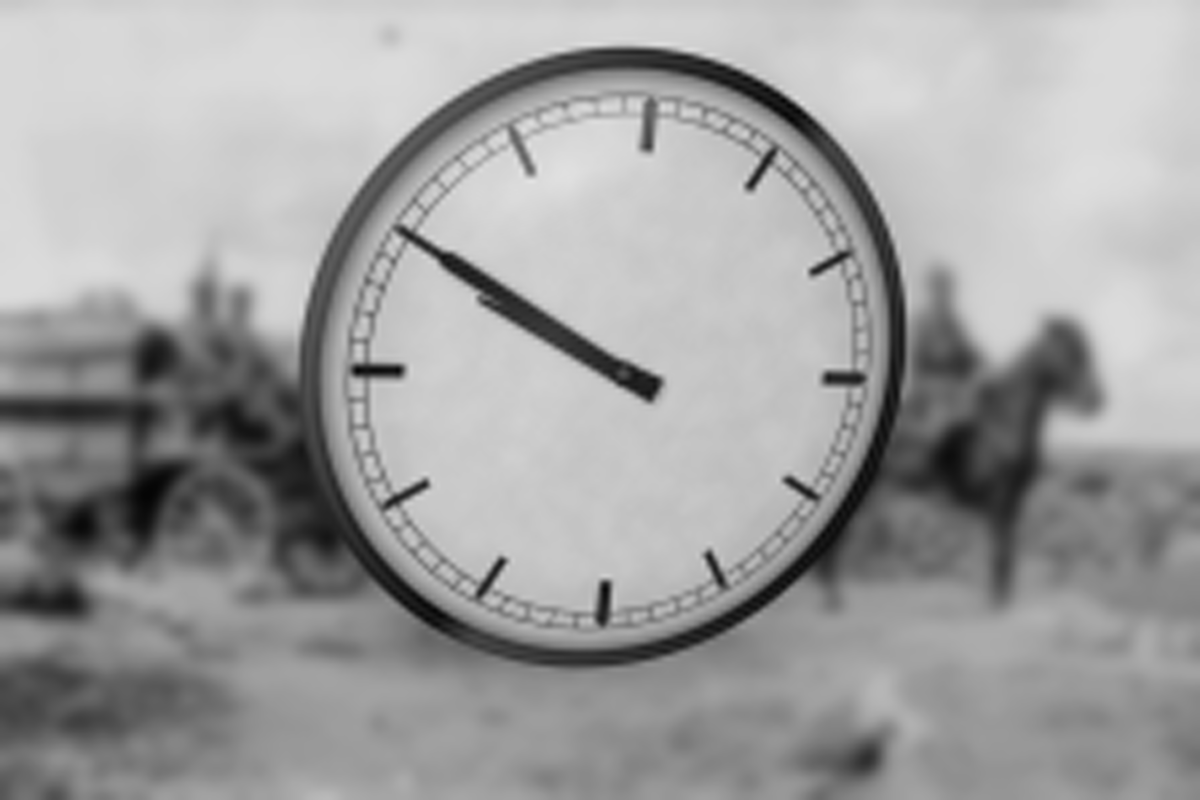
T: 9 h 50 min
